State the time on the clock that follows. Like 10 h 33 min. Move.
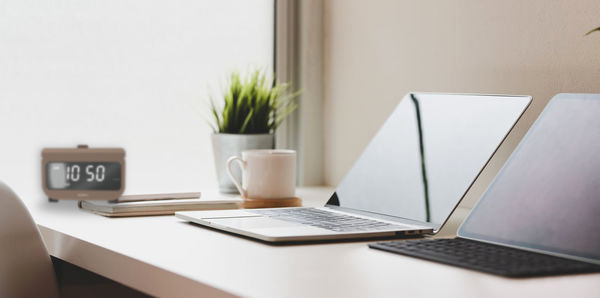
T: 10 h 50 min
